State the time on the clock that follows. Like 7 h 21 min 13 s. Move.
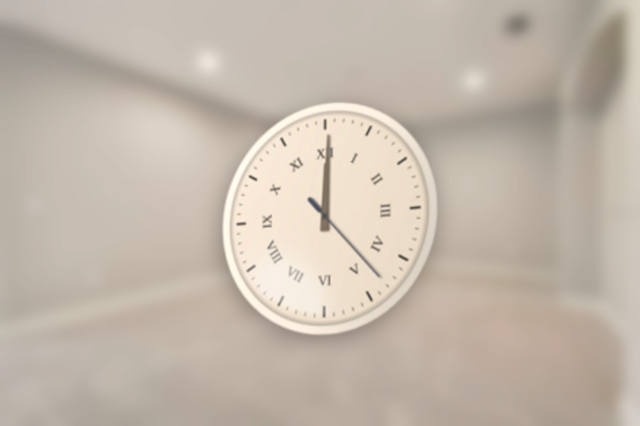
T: 12 h 00 min 23 s
